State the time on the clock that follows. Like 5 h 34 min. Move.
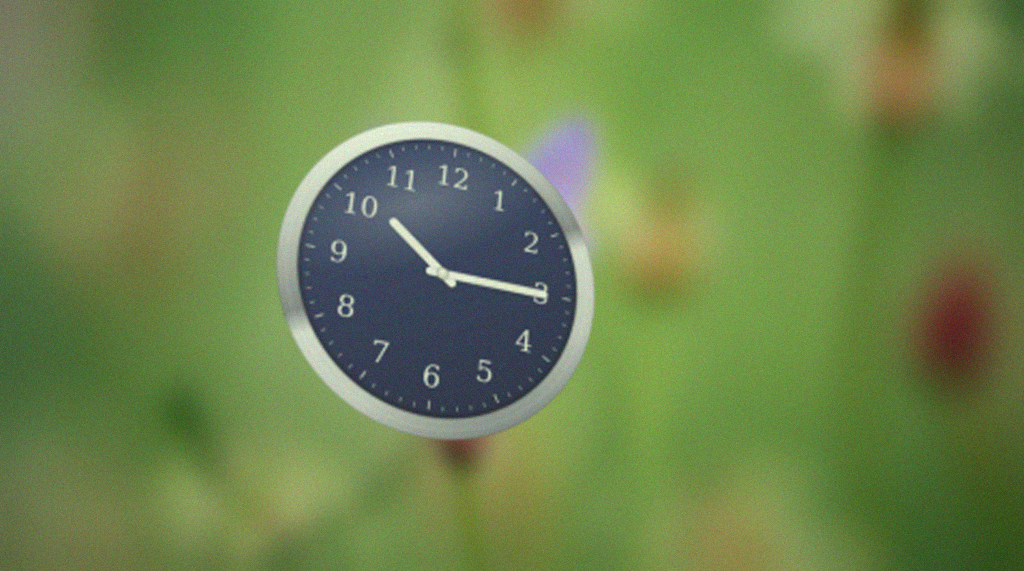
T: 10 h 15 min
